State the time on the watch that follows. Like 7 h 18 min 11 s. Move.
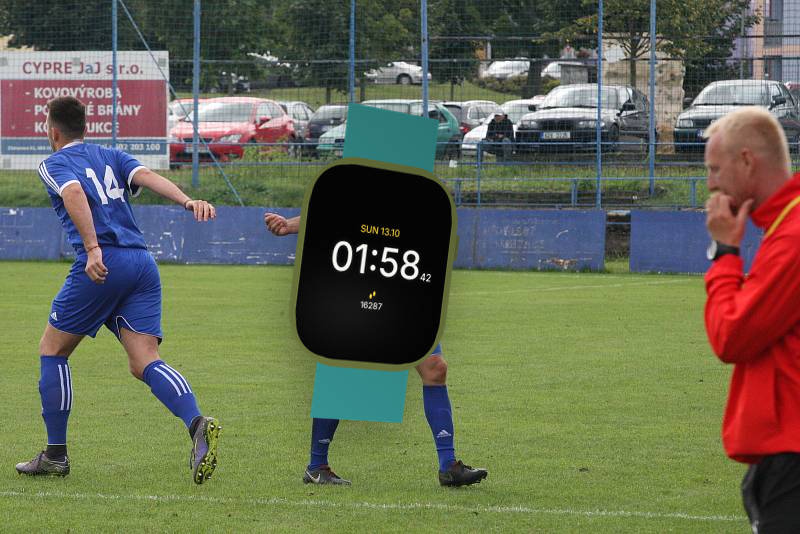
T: 1 h 58 min 42 s
